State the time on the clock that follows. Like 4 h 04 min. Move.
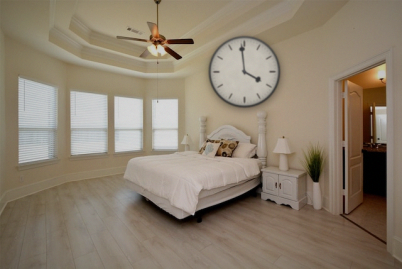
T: 3 h 59 min
